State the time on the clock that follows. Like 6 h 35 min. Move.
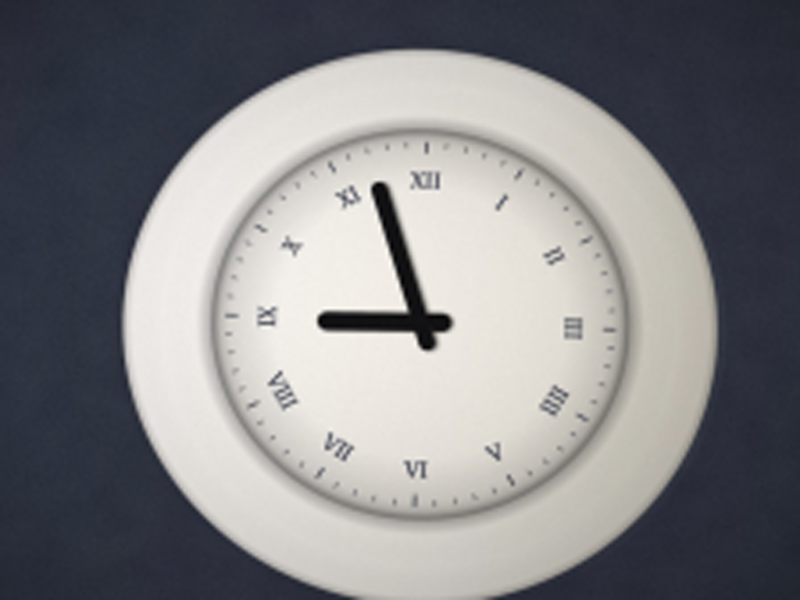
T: 8 h 57 min
